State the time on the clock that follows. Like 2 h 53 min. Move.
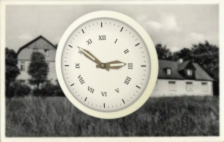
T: 2 h 51 min
